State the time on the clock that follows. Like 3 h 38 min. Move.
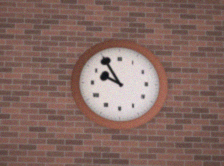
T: 9 h 55 min
